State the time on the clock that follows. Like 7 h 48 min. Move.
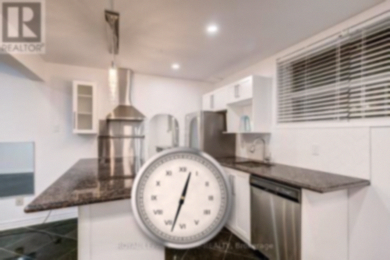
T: 12 h 33 min
